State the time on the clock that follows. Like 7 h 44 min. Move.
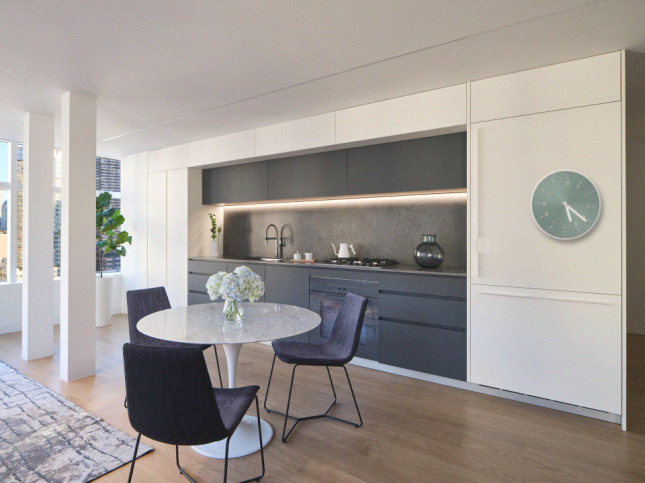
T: 5 h 21 min
